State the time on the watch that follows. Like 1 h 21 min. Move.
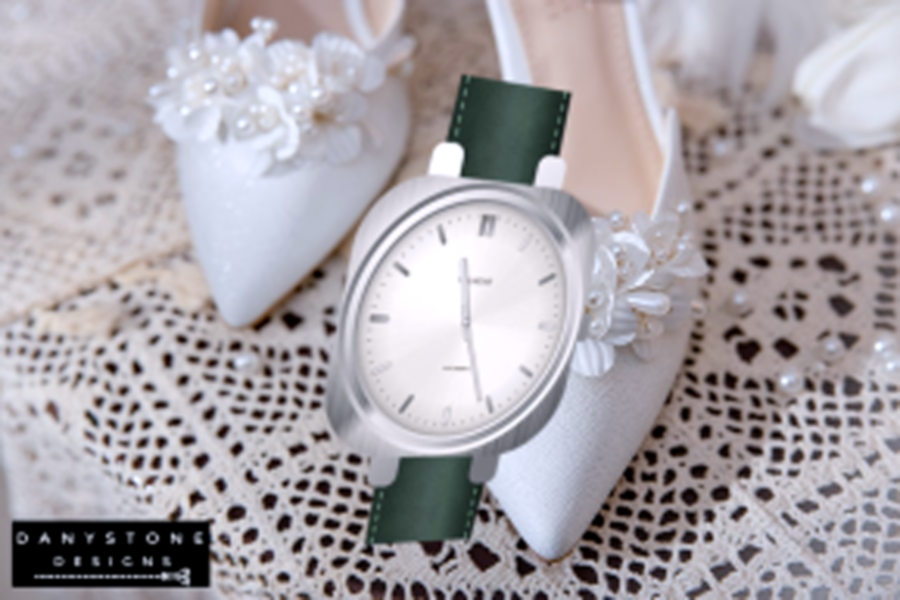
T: 11 h 26 min
